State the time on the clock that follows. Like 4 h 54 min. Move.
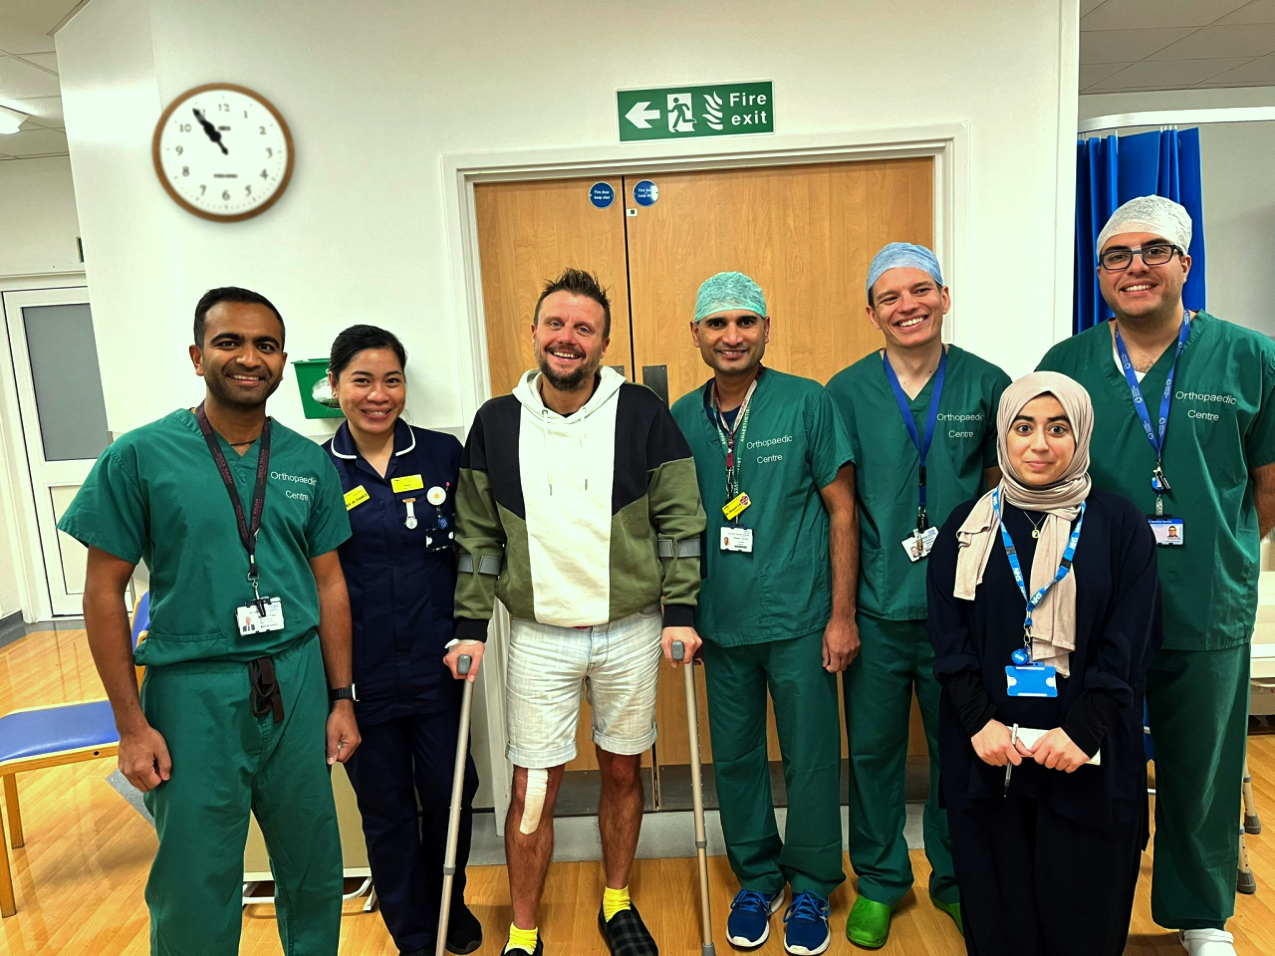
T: 10 h 54 min
